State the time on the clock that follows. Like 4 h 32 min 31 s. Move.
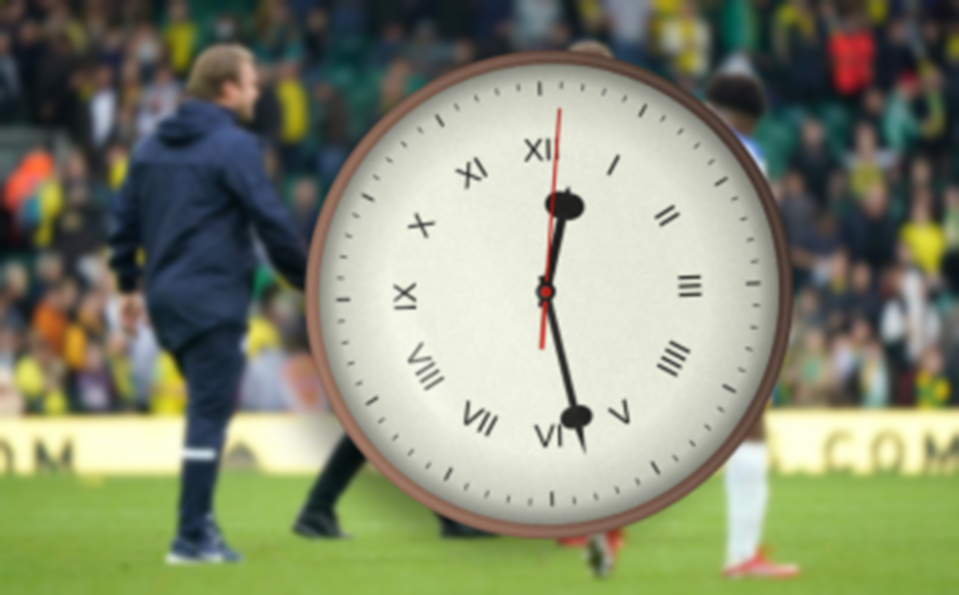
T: 12 h 28 min 01 s
